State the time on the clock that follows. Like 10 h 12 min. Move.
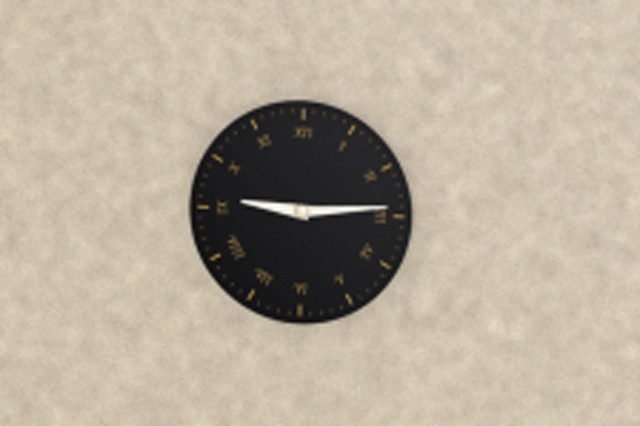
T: 9 h 14 min
